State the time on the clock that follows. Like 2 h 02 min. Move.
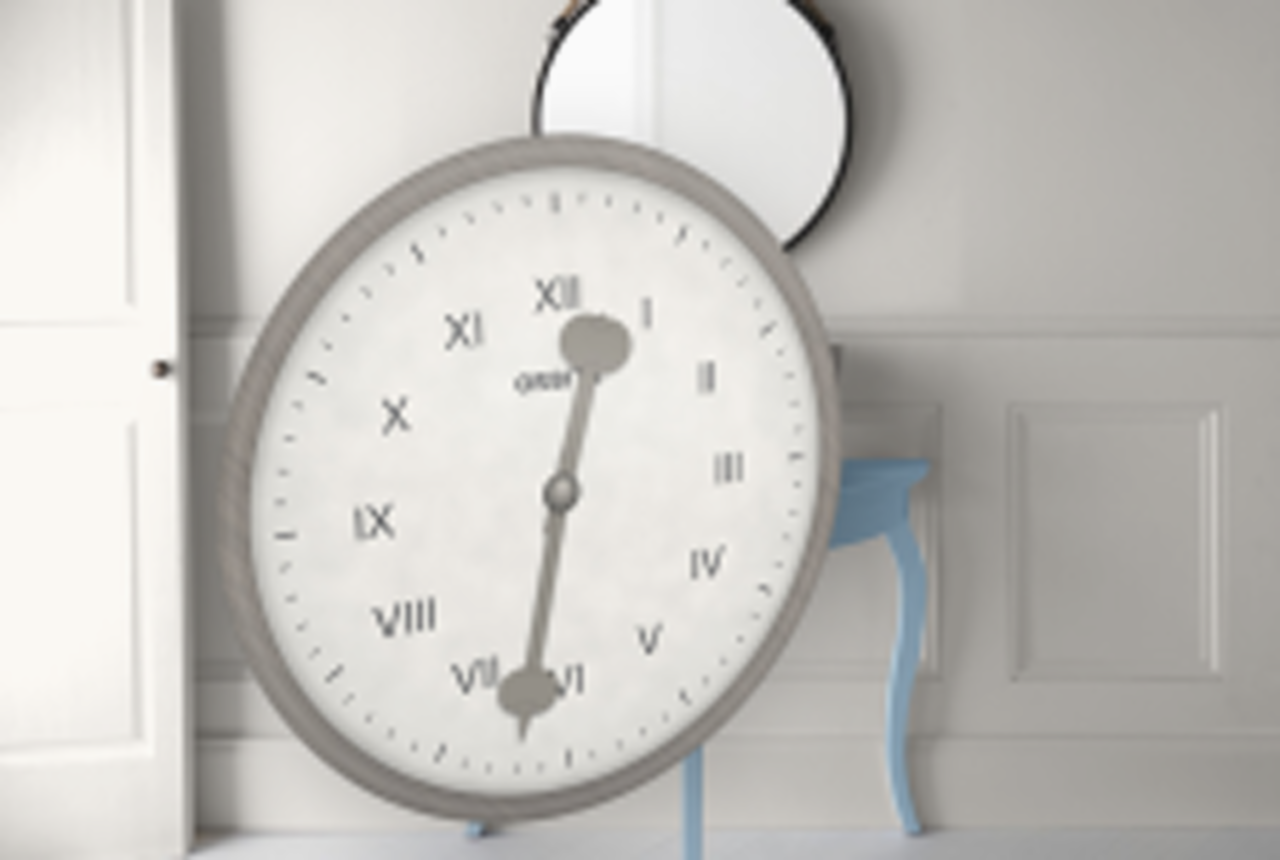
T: 12 h 32 min
